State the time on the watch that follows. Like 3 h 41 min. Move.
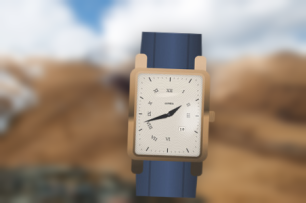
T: 1 h 42 min
